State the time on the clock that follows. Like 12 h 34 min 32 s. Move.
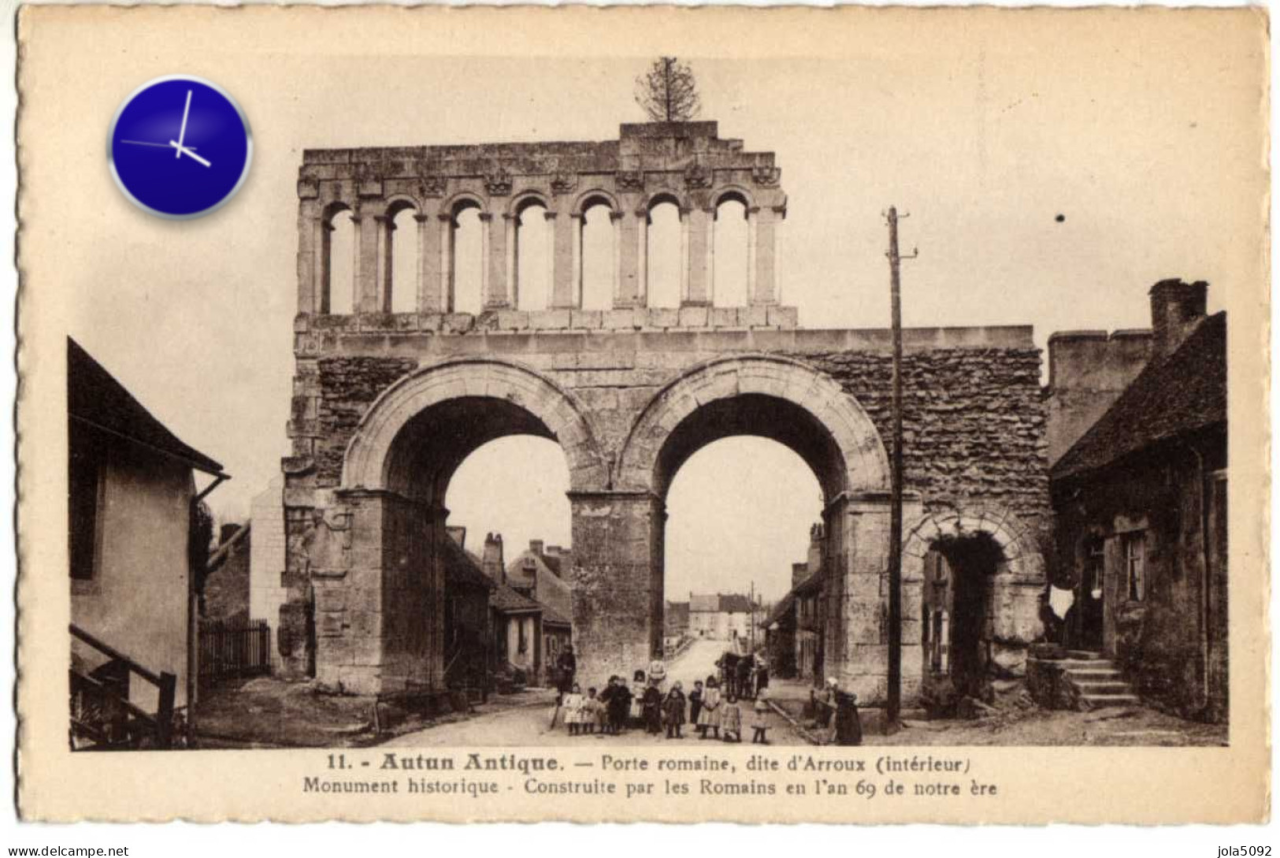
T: 4 h 01 min 46 s
